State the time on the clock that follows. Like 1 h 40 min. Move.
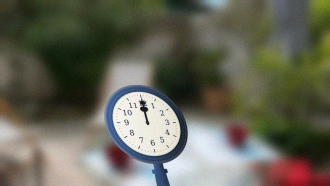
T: 12 h 00 min
